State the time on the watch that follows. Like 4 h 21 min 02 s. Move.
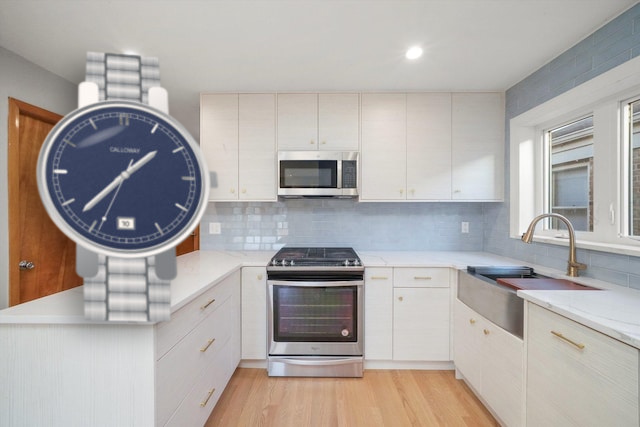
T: 1 h 37 min 34 s
